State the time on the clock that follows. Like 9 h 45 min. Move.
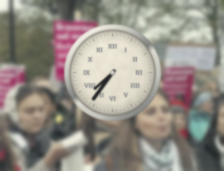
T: 7 h 36 min
